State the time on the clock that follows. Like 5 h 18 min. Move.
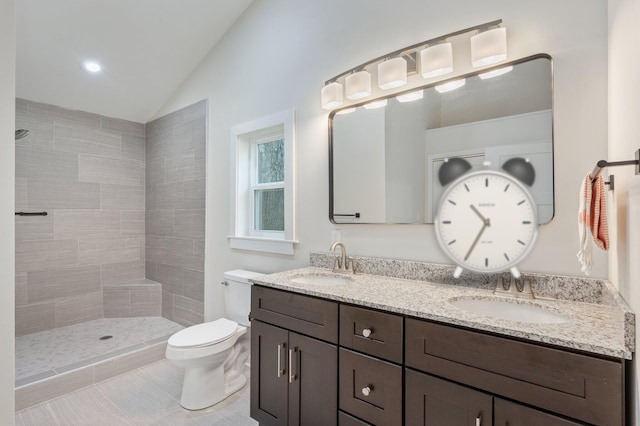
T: 10 h 35 min
